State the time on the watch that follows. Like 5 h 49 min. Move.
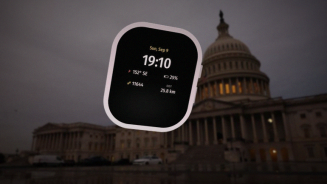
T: 19 h 10 min
